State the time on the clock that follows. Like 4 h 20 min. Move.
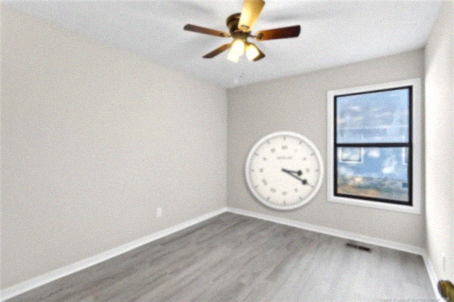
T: 3 h 20 min
